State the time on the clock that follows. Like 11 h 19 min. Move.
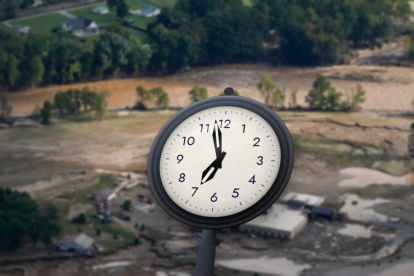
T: 6 h 58 min
